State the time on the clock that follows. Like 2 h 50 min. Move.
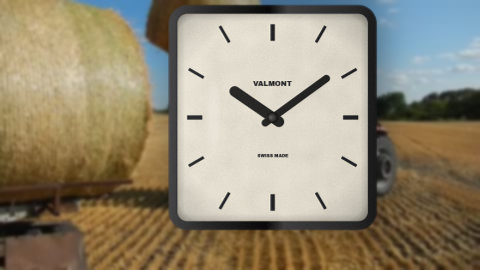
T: 10 h 09 min
